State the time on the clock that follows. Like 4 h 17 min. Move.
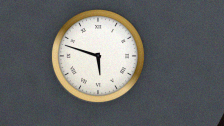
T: 5 h 48 min
